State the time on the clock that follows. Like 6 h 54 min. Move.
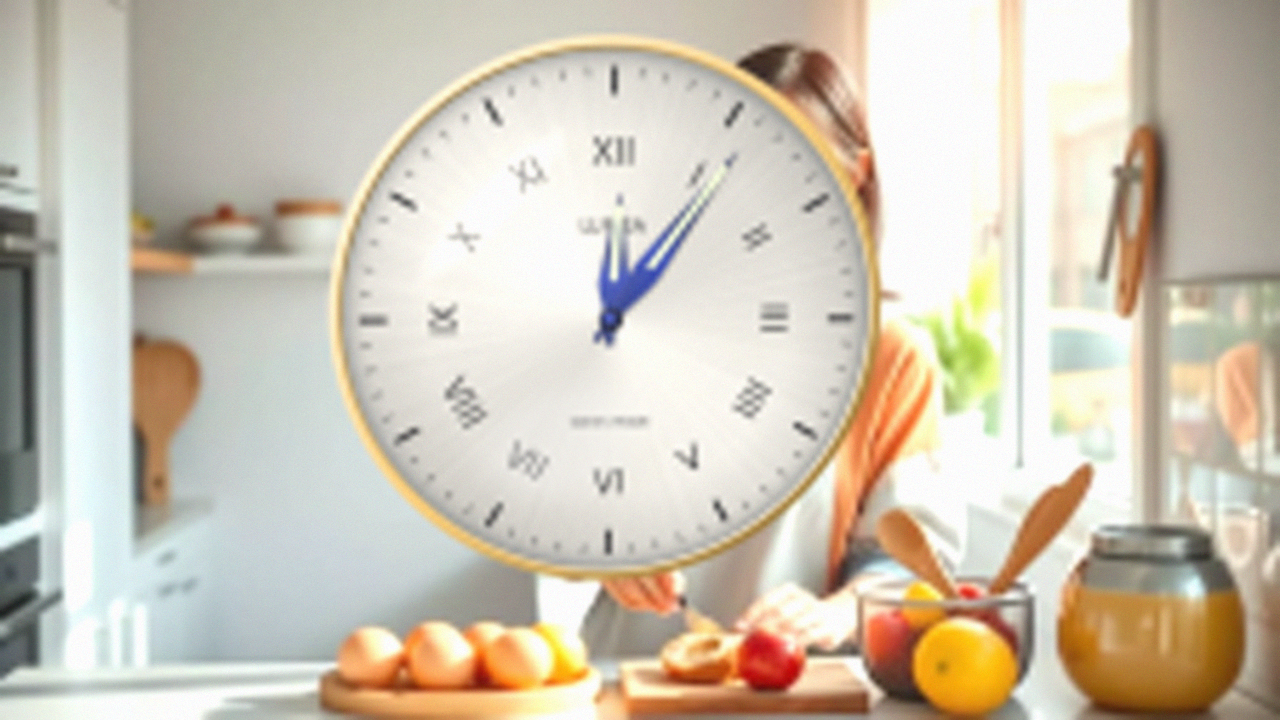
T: 12 h 06 min
